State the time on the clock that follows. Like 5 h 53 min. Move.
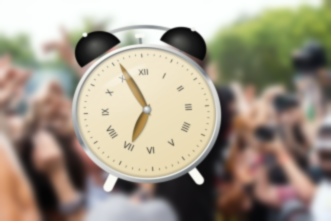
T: 6 h 56 min
